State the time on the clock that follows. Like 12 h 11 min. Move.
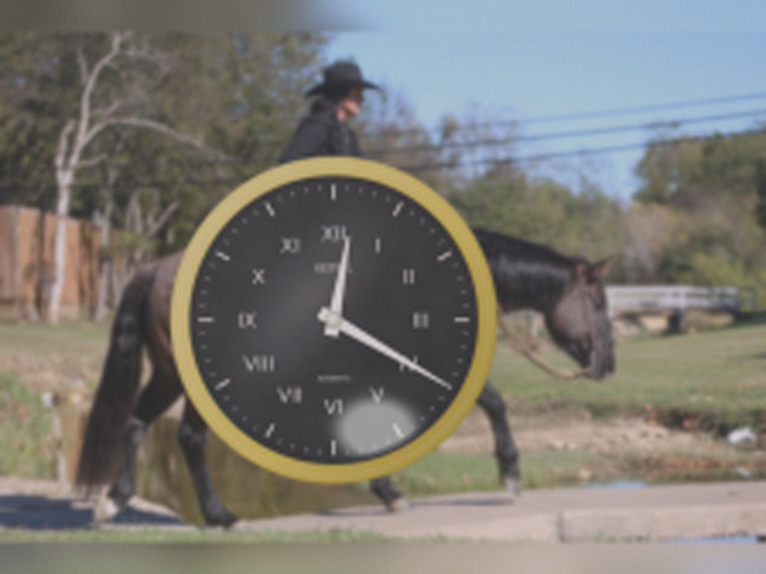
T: 12 h 20 min
